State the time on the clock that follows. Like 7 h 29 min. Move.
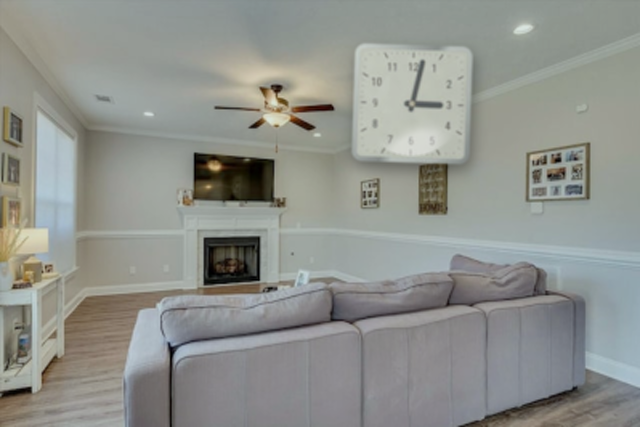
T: 3 h 02 min
